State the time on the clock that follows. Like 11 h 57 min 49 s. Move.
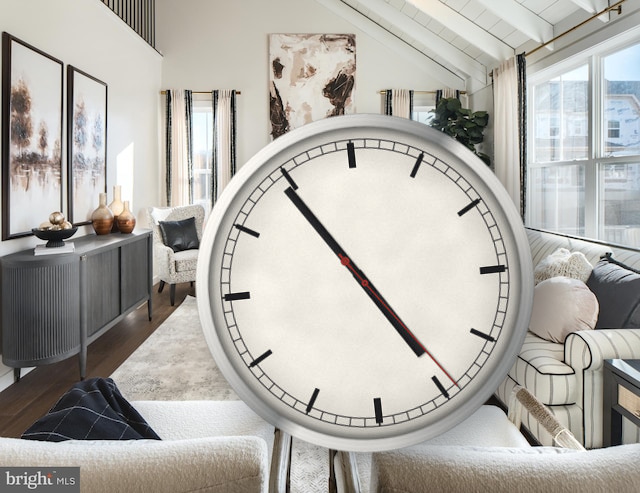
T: 4 h 54 min 24 s
